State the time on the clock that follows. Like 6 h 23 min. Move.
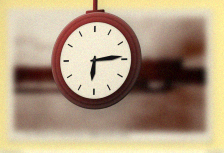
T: 6 h 14 min
